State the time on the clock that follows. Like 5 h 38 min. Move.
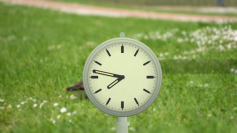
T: 7 h 47 min
